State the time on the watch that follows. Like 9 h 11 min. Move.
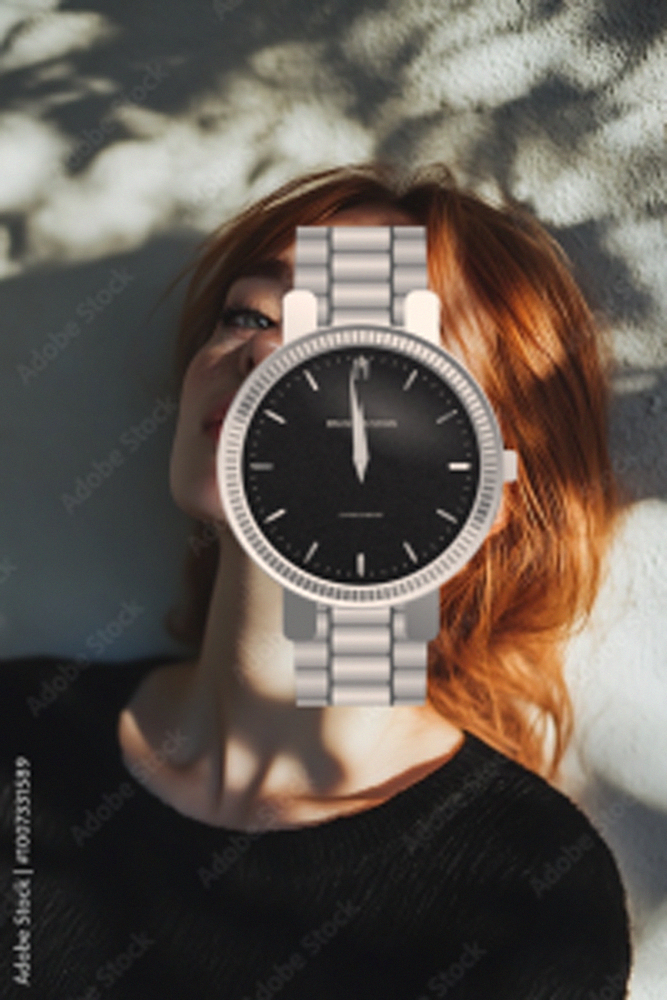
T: 11 h 59 min
